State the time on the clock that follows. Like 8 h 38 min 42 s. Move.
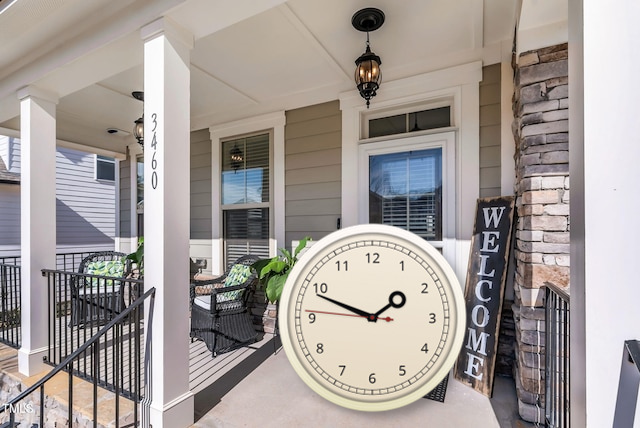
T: 1 h 48 min 46 s
